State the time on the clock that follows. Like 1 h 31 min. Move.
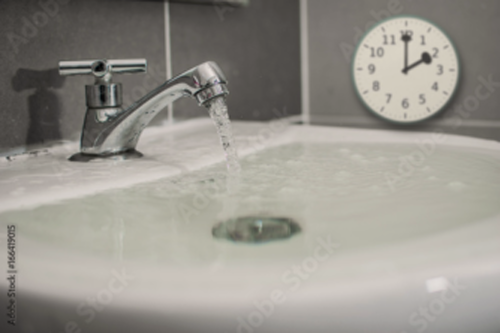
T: 2 h 00 min
